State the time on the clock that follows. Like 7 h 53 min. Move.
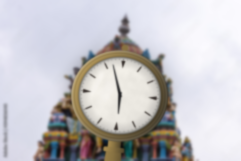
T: 5 h 57 min
